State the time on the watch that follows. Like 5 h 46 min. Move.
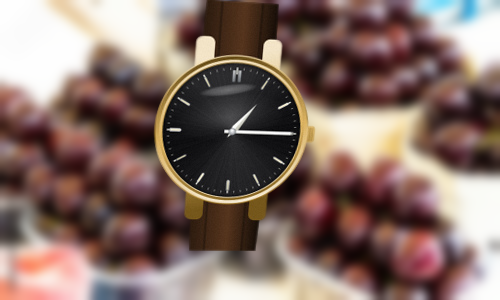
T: 1 h 15 min
